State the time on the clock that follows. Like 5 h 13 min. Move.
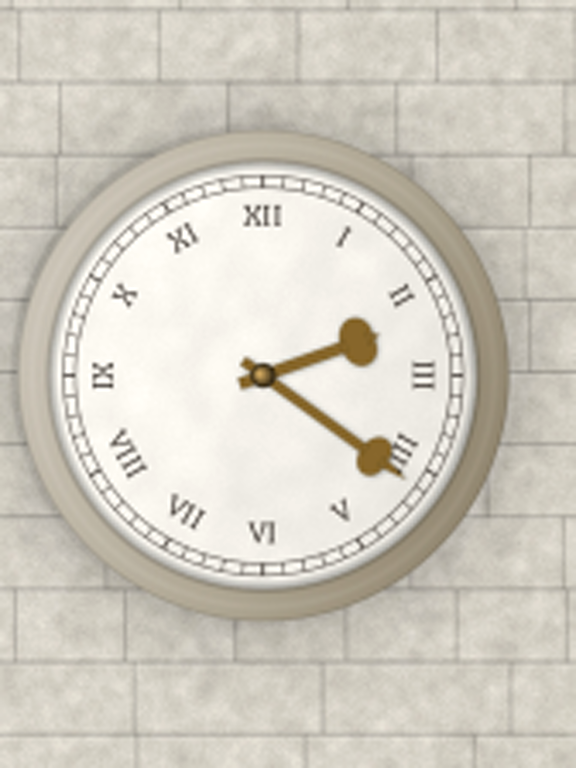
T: 2 h 21 min
